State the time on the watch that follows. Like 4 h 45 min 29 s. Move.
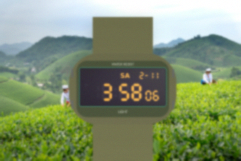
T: 3 h 58 min 06 s
